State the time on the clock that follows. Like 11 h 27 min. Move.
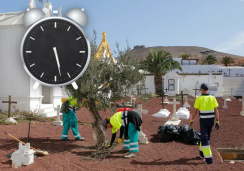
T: 5 h 28 min
